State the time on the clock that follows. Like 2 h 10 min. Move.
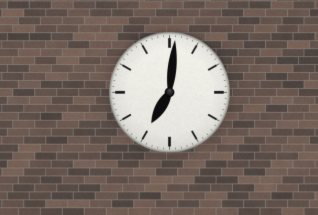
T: 7 h 01 min
